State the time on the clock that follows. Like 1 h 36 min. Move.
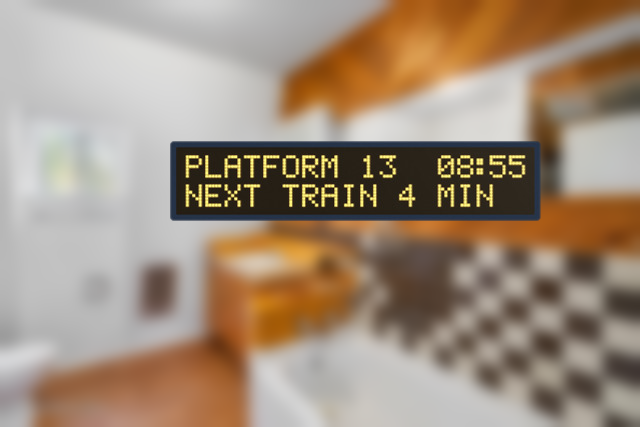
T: 8 h 55 min
